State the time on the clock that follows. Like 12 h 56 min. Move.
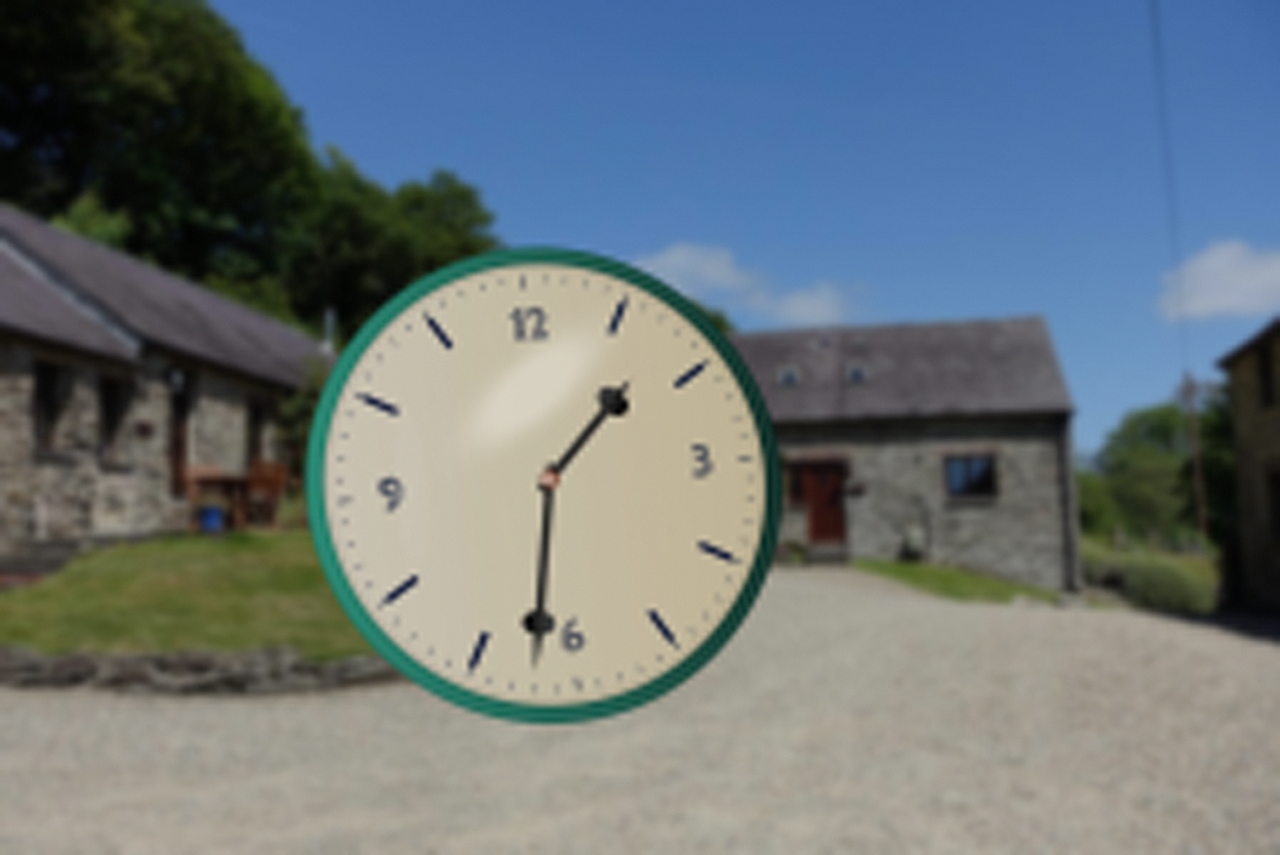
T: 1 h 32 min
